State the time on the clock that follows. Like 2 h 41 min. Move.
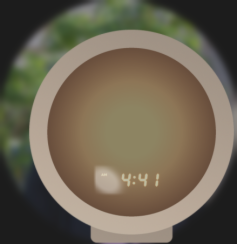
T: 4 h 41 min
